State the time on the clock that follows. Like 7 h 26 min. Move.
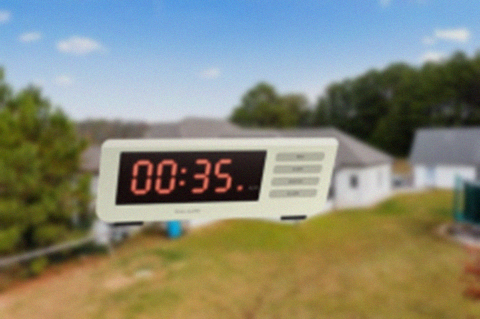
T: 0 h 35 min
